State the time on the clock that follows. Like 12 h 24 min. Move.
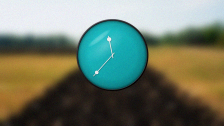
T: 11 h 37 min
